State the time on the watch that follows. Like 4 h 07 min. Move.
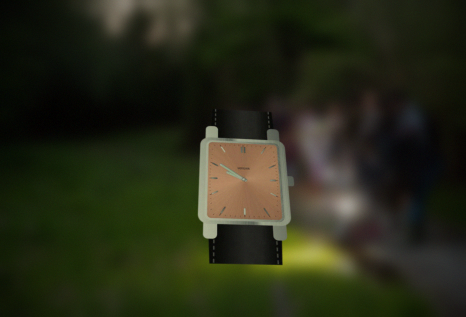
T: 9 h 51 min
